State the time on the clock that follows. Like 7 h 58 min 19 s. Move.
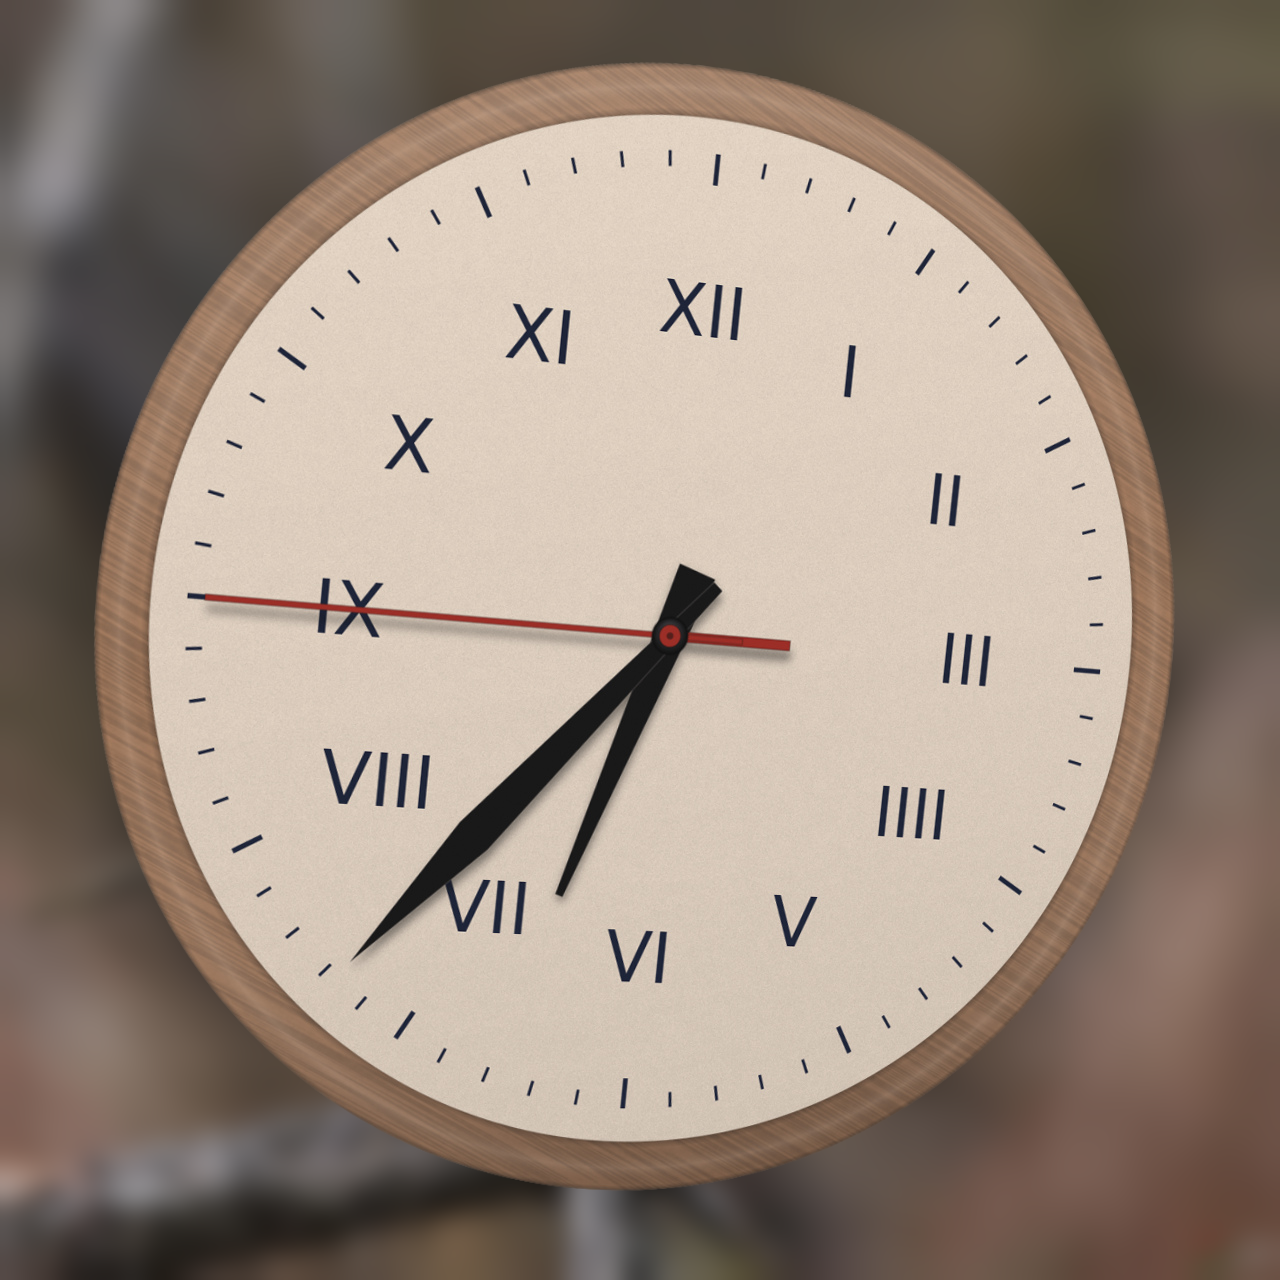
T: 6 h 36 min 45 s
